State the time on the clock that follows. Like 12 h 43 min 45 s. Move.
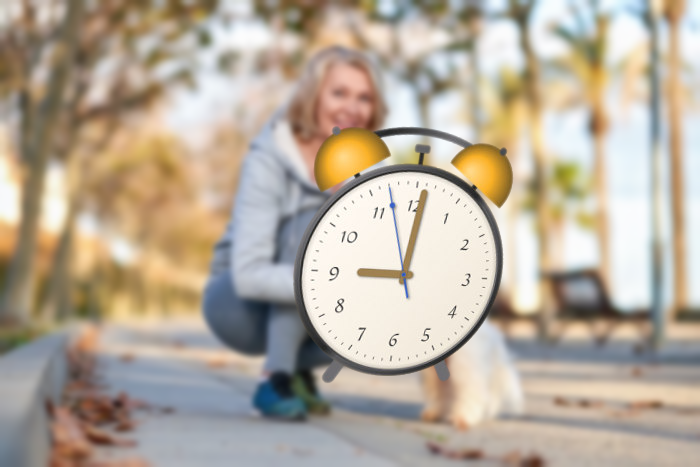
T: 9 h 00 min 57 s
